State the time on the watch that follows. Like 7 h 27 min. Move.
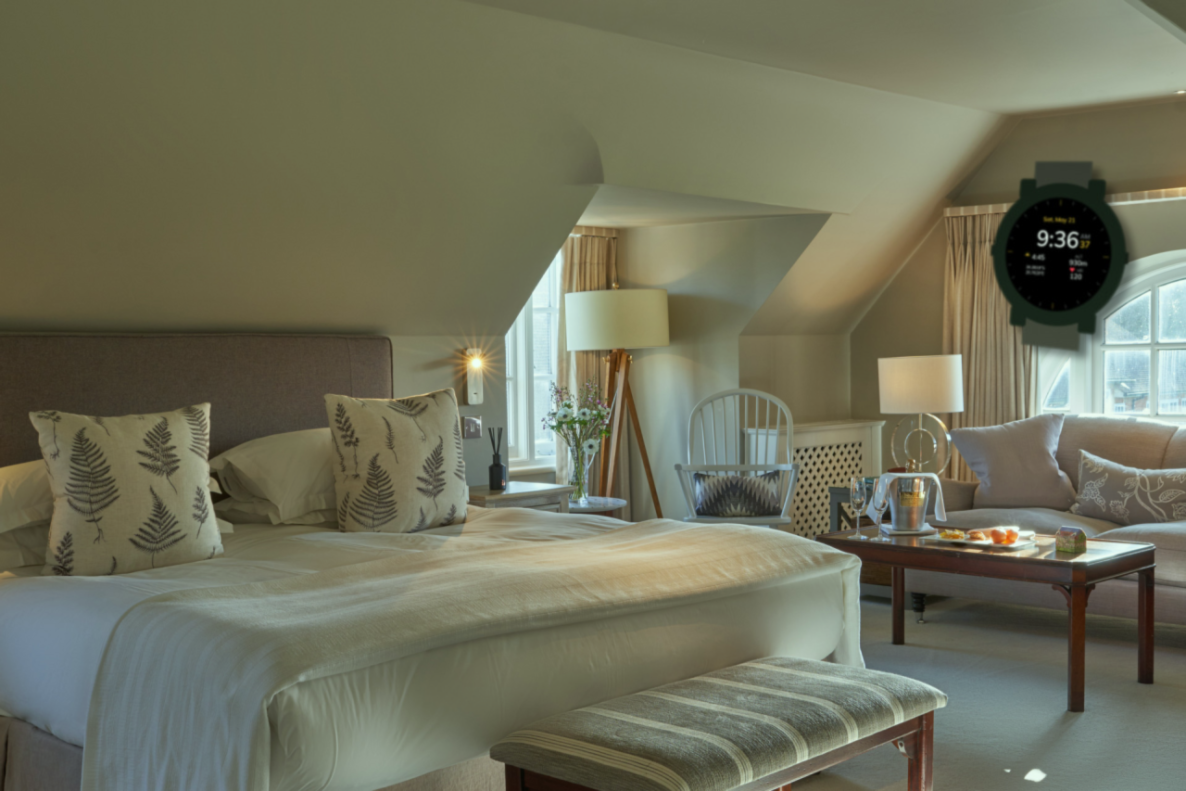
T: 9 h 36 min
